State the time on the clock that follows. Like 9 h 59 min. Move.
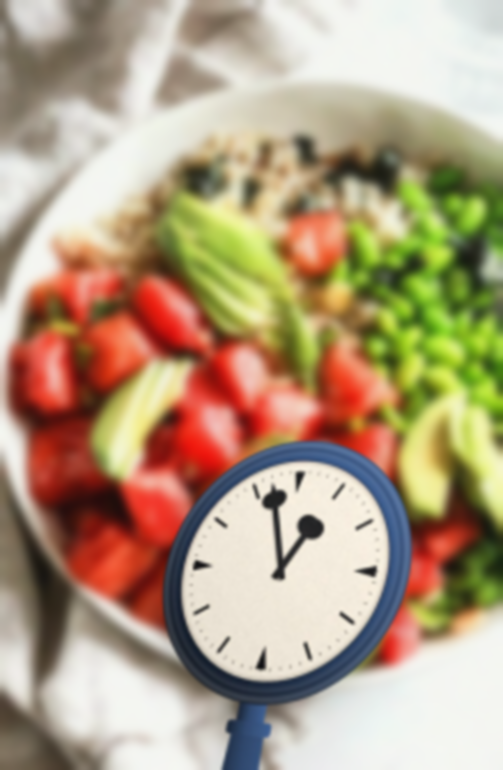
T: 12 h 57 min
